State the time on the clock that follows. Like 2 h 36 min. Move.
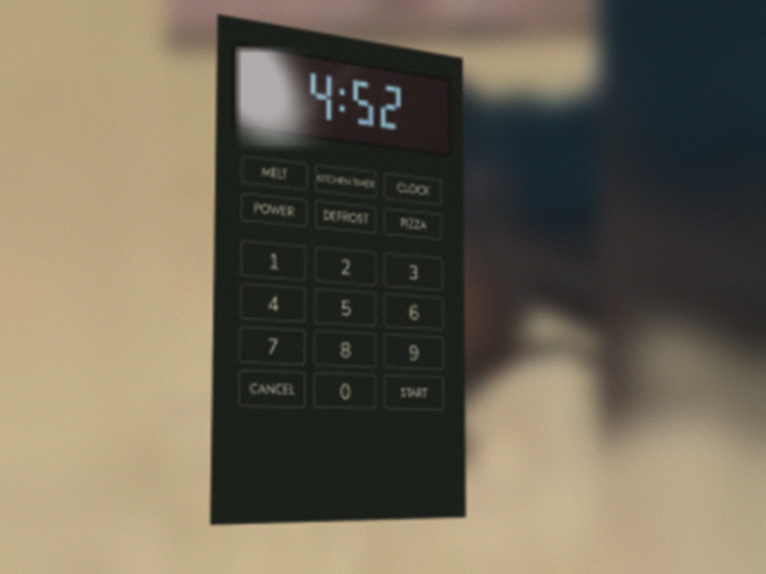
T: 4 h 52 min
